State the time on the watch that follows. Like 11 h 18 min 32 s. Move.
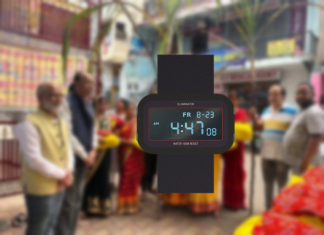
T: 4 h 47 min 08 s
